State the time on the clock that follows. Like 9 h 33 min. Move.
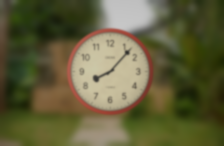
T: 8 h 07 min
